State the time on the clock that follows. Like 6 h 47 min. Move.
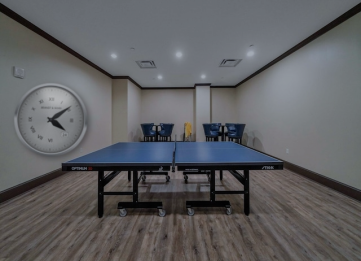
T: 4 h 09 min
